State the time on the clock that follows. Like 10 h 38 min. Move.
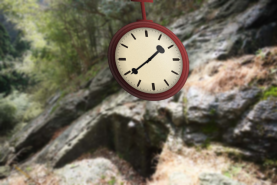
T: 1 h 39 min
